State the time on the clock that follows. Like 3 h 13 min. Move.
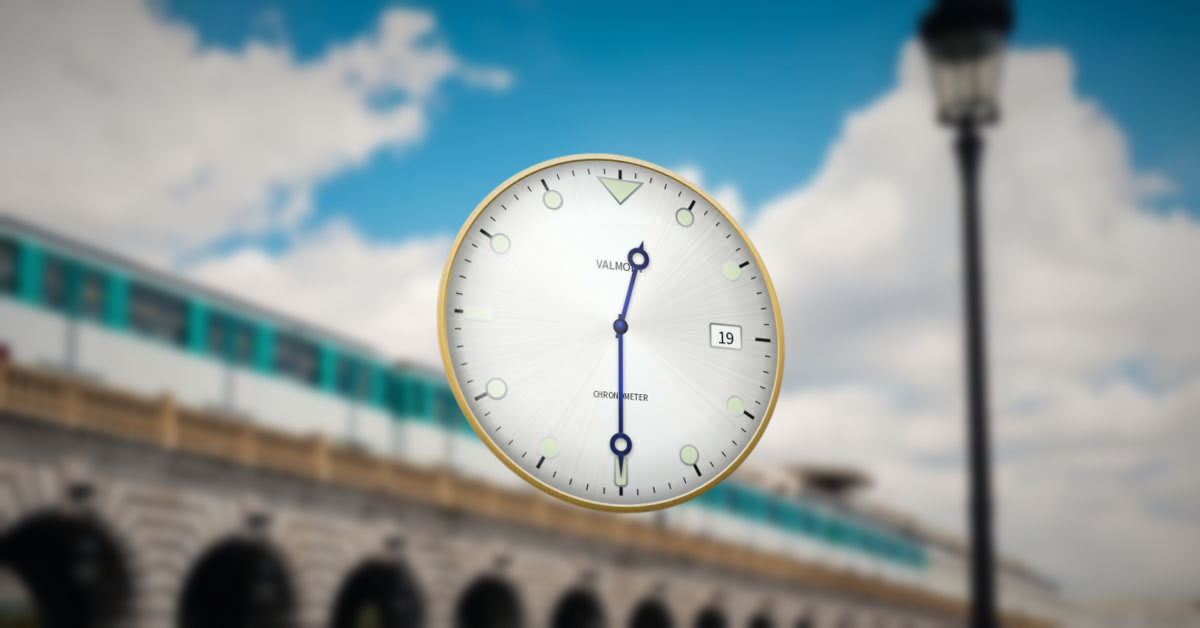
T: 12 h 30 min
